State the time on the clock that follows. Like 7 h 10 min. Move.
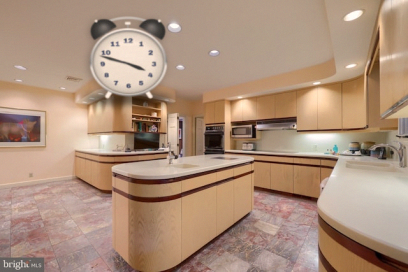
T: 3 h 48 min
